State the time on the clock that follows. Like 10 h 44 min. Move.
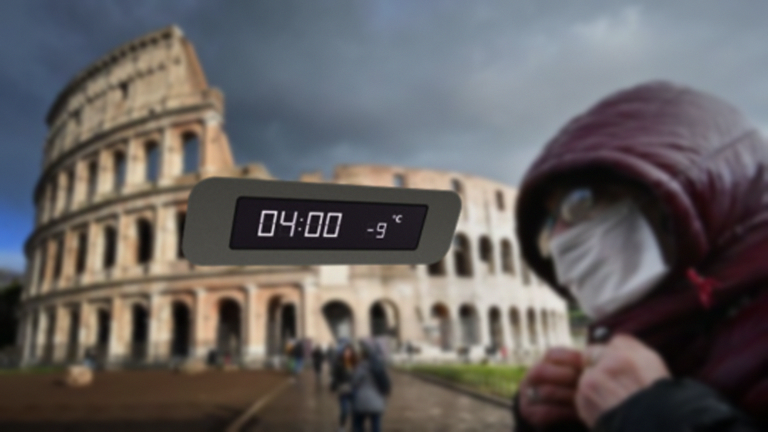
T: 4 h 00 min
